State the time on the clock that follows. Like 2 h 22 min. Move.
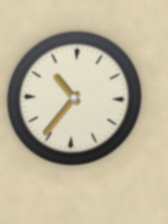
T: 10 h 36 min
